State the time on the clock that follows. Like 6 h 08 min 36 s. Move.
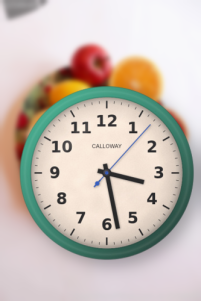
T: 3 h 28 min 07 s
